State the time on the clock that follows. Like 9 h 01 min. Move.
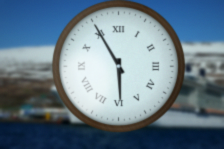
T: 5 h 55 min
